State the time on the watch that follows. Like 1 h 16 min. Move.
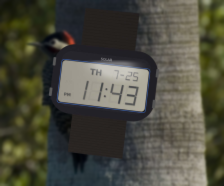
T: 11 h 43 min
